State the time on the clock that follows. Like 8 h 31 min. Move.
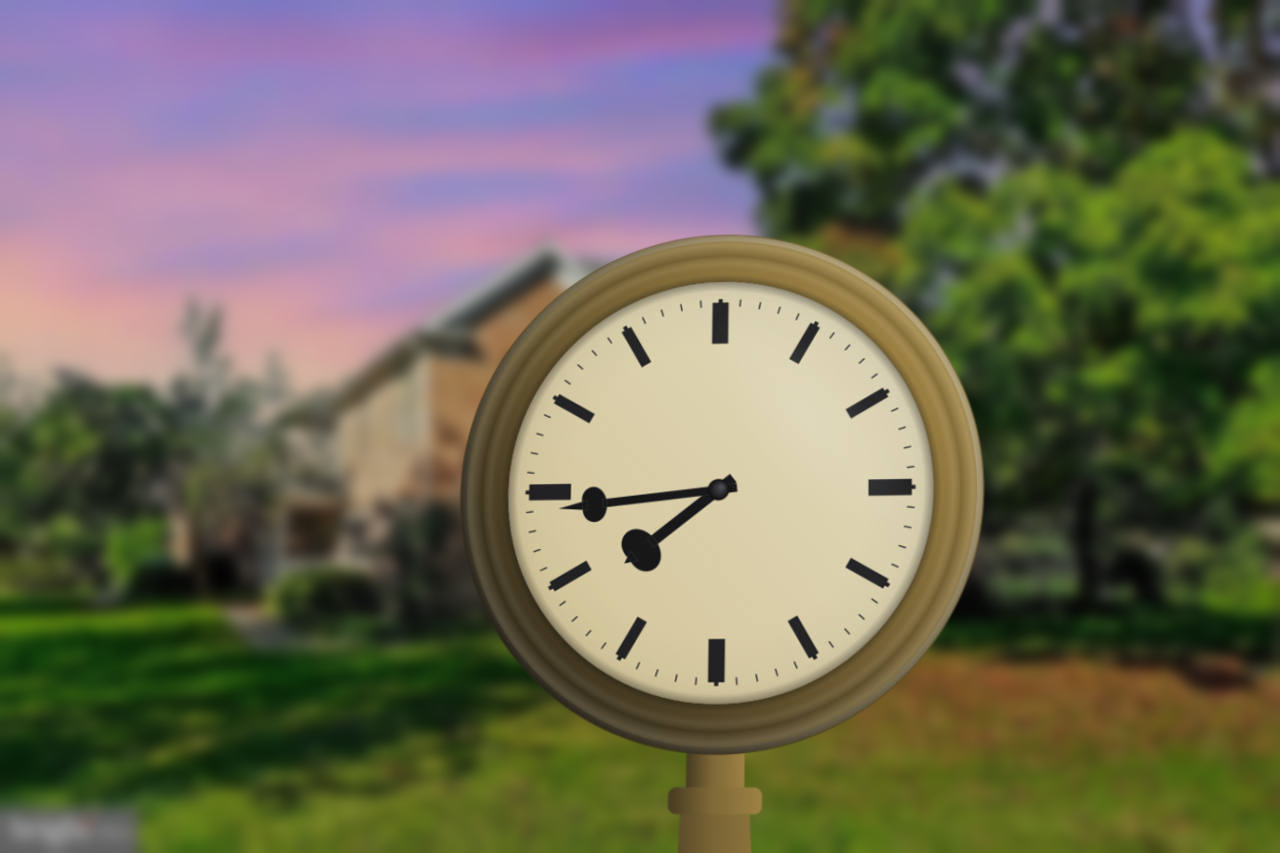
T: 7 h 44 min
